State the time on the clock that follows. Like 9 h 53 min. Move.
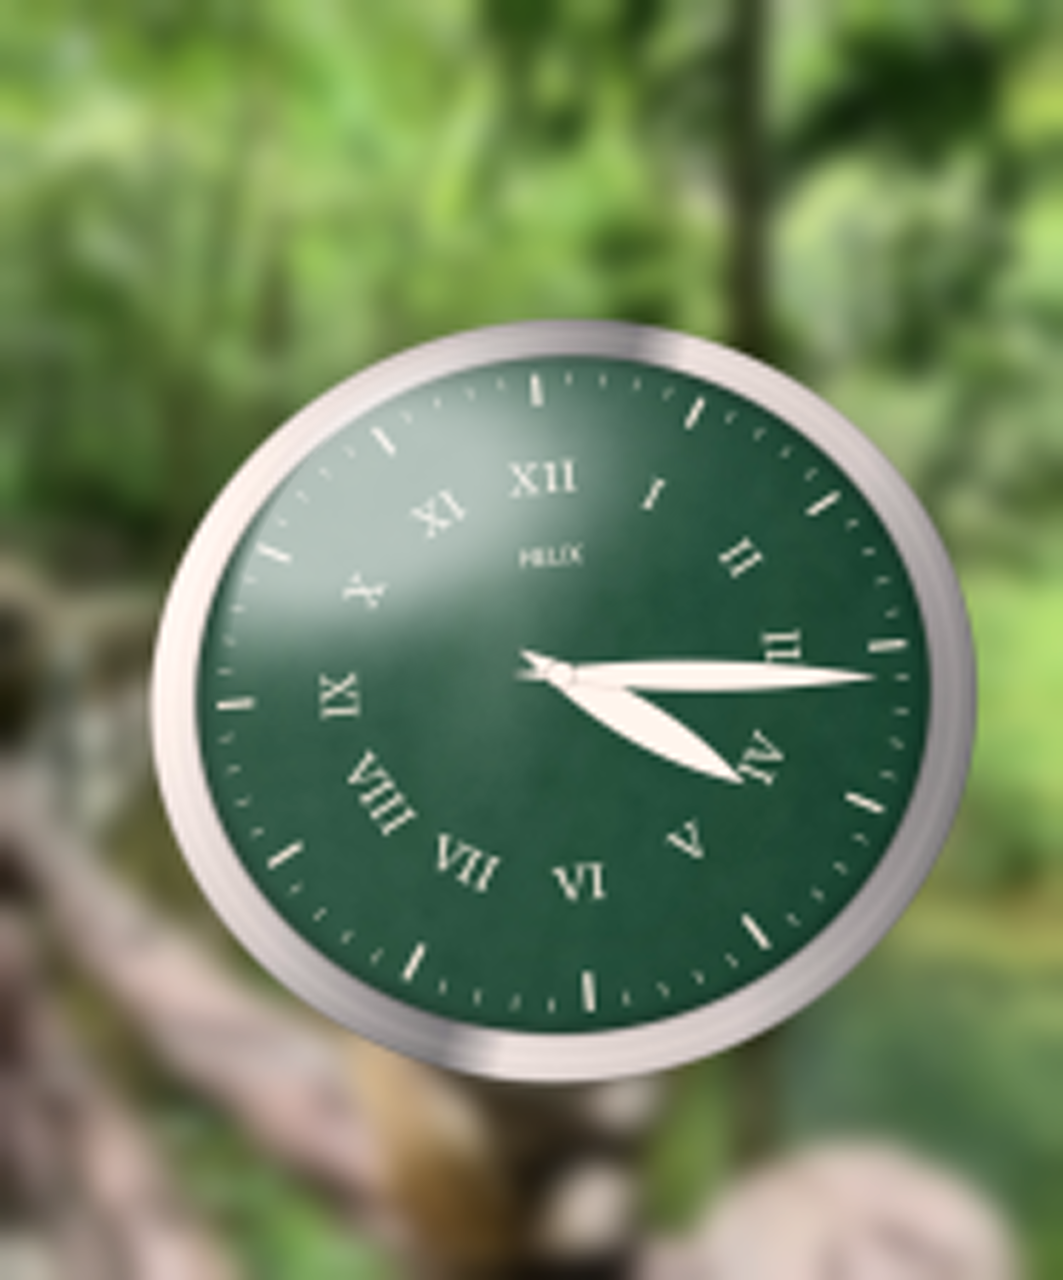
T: 4 h 16 min
